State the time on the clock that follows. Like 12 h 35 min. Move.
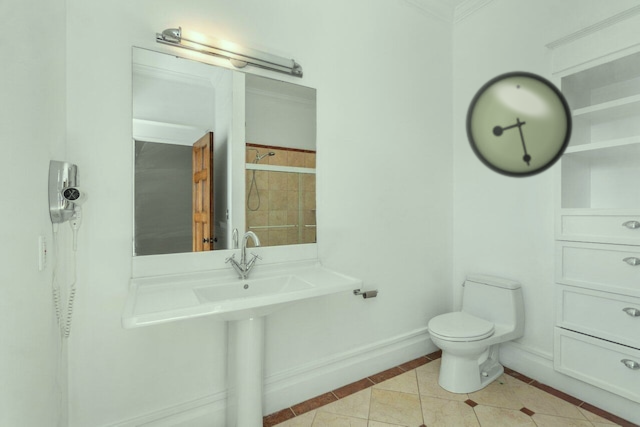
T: 8 h 28 min
